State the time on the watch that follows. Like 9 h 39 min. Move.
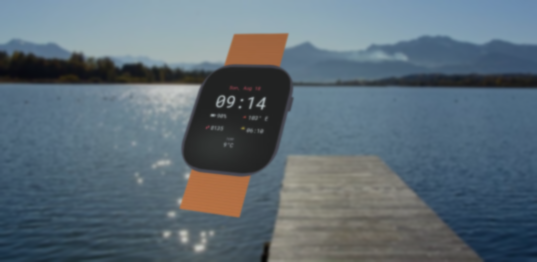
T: 9 h 14 min
